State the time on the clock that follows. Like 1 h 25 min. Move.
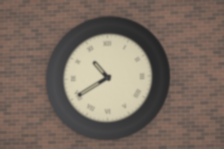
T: 10 h 40 min
